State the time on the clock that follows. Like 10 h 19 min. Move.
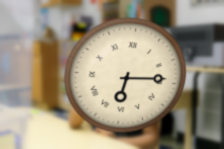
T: 6 h 14 min
